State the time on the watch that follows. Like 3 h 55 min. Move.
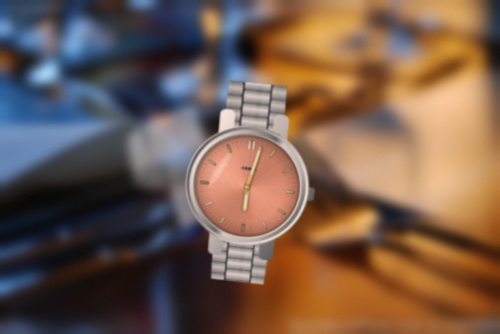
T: 6 h 02 min
